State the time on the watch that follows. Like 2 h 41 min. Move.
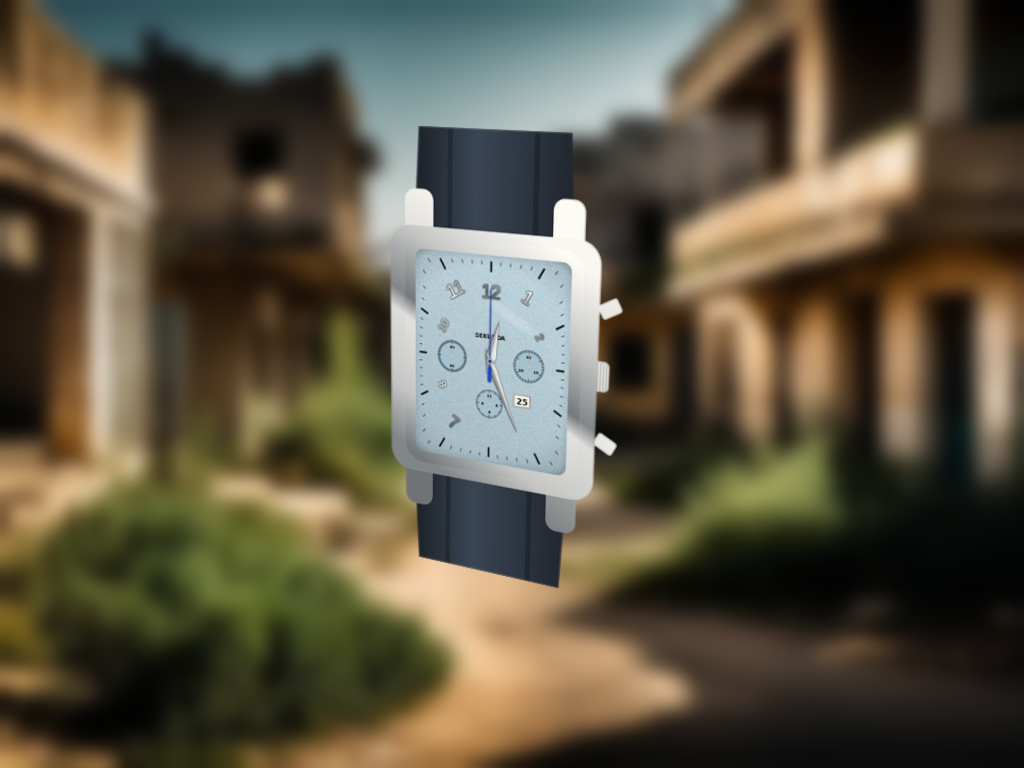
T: 12 h 26 min
